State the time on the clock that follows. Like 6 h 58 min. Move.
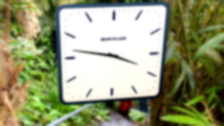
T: 3 h 47 min
